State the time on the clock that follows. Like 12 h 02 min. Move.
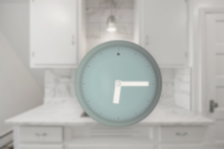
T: 6 h 15 min
